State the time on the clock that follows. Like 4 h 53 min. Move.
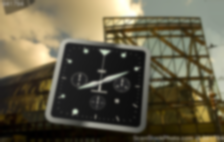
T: 8 h 10 min
